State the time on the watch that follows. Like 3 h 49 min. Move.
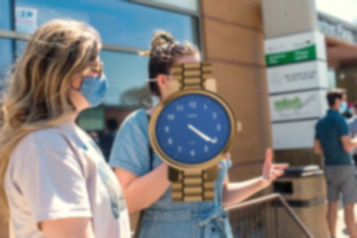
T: 4 h 21 min
